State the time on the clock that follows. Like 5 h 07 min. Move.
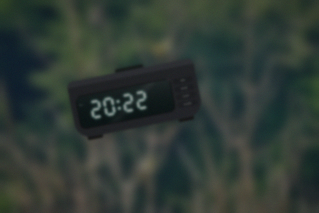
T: 20 h 22 min
